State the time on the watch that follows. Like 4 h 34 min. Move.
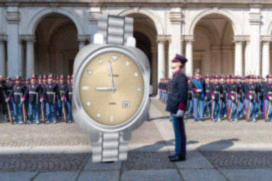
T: 8 h 58 min
